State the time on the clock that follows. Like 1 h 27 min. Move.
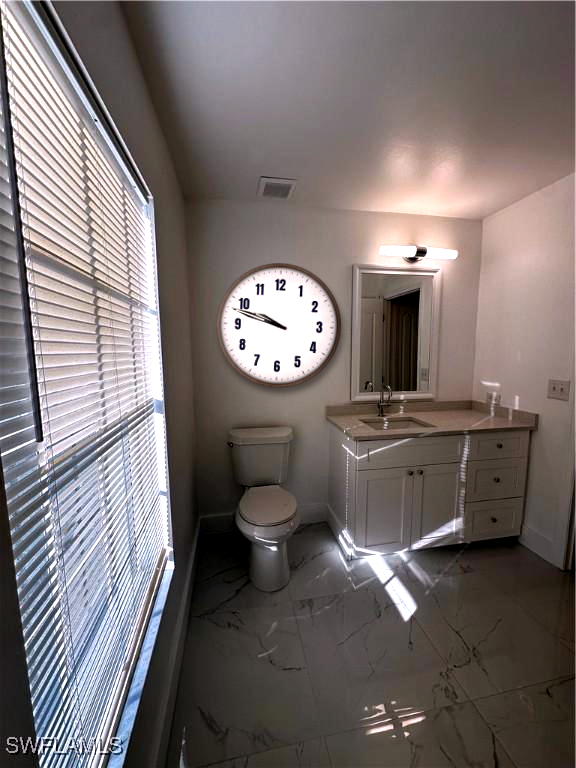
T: 9 h 48 min
